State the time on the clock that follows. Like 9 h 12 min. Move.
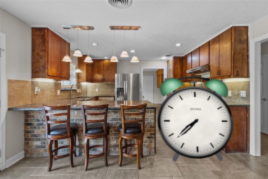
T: 7 h 38 min
